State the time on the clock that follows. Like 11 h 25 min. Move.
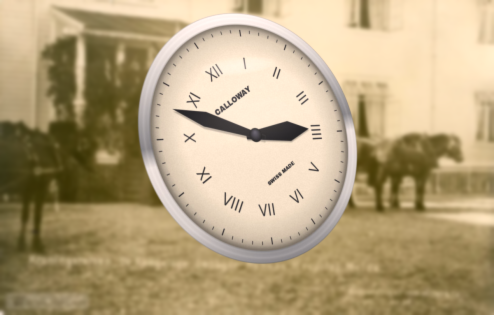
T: 3 h 53 min
